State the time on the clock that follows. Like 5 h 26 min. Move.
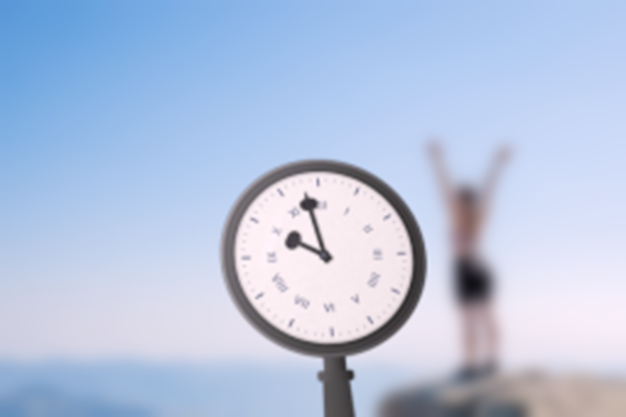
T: 9 h 58 min
